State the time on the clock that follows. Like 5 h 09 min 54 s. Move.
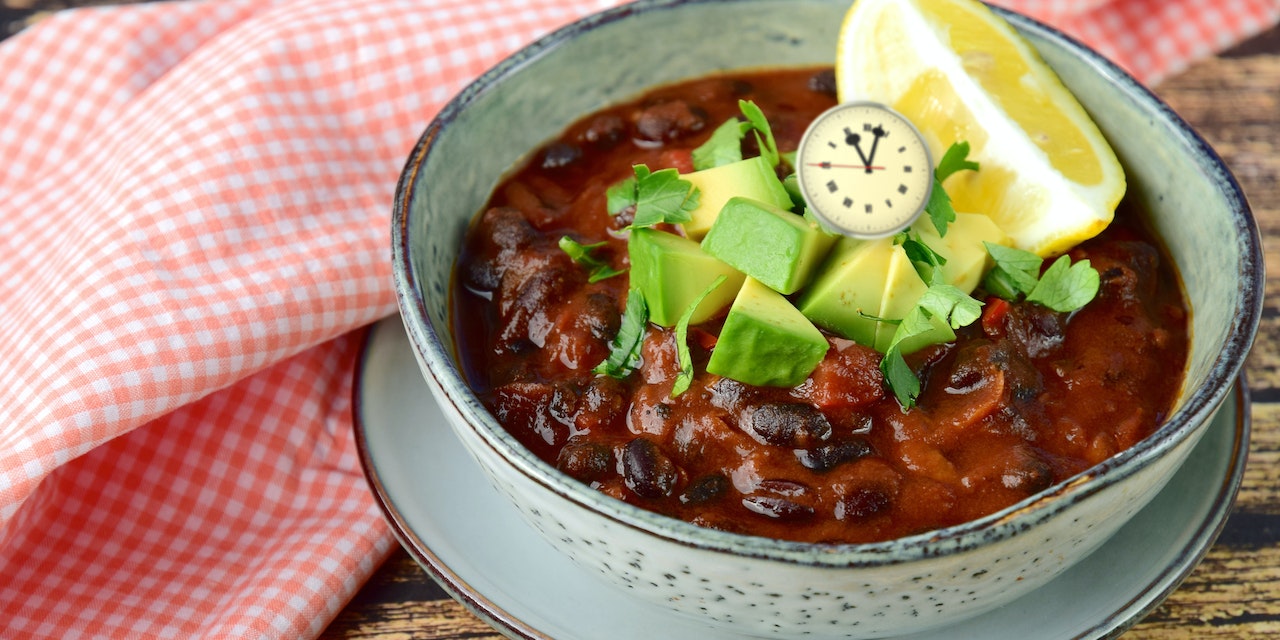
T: 11 h 02 min 45 s
